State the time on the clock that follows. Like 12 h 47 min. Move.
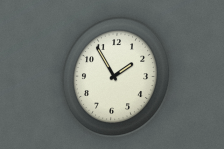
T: 1 h 54 min
